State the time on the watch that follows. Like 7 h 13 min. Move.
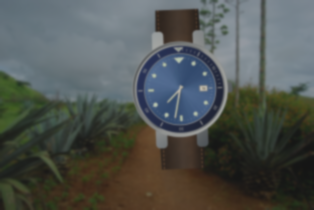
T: 7 h 32 min
